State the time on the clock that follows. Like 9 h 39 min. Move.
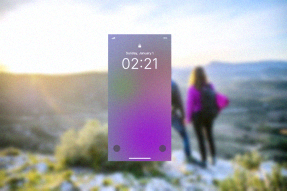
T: 2 h 21 min
